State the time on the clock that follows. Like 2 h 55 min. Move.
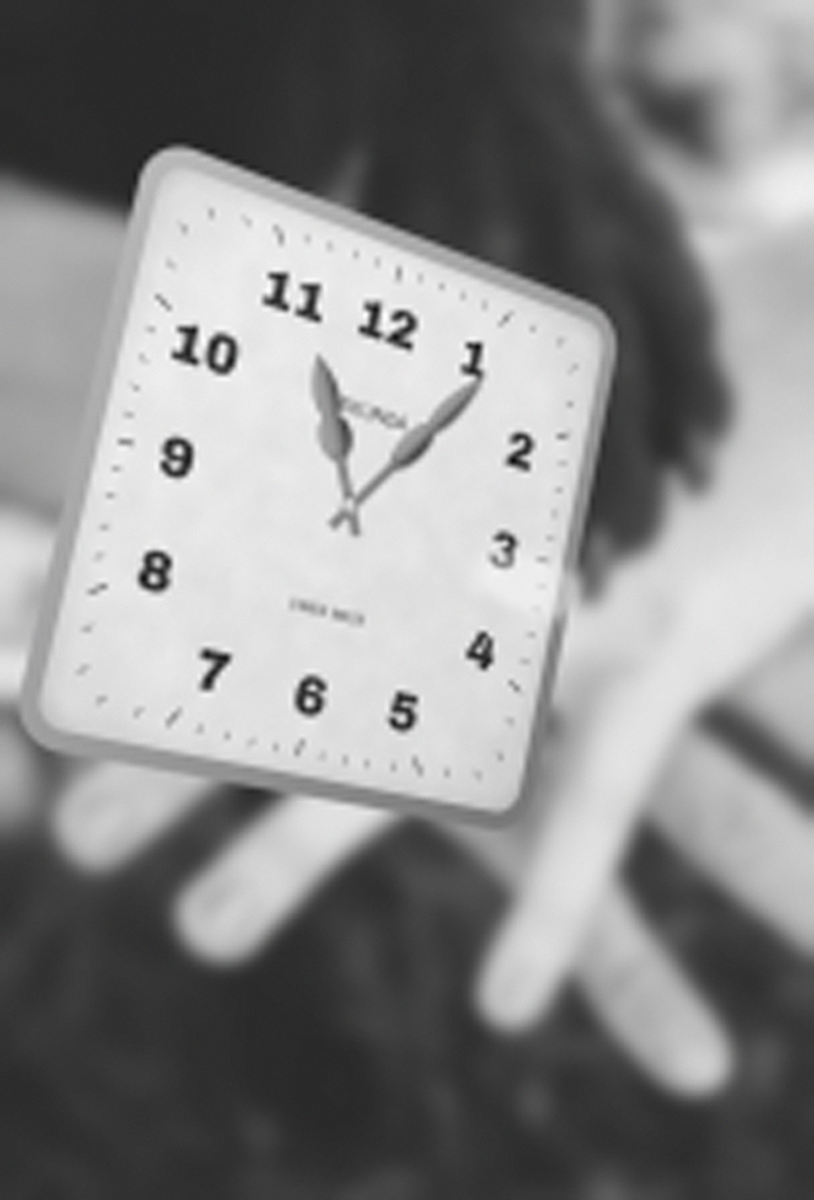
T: 11 h 06 min
